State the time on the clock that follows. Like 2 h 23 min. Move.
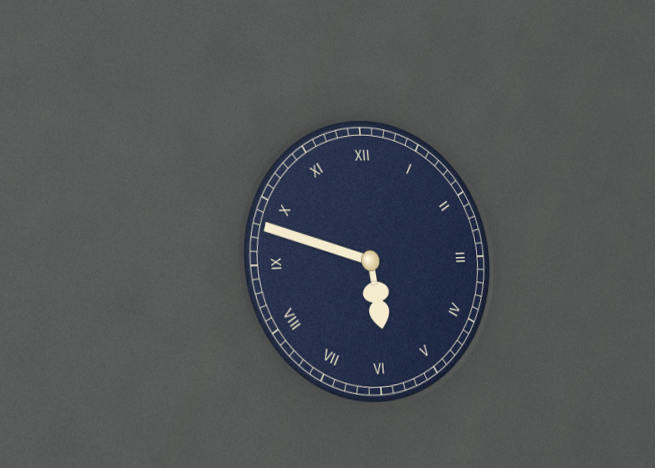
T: 5 h 48 min
